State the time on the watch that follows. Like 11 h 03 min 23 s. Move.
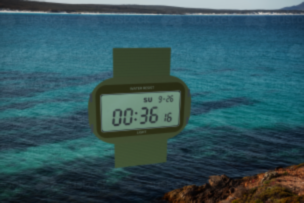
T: 0 h 36 min 16 s
